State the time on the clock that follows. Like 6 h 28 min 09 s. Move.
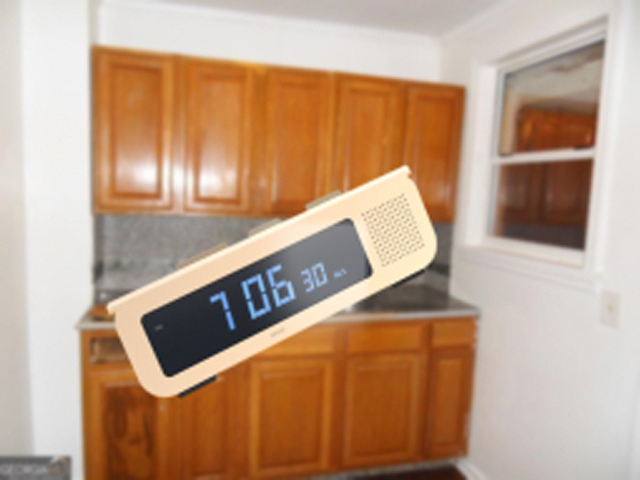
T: 7 h 06 min 30 s
